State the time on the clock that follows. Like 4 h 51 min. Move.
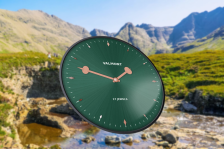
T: 1 h 48 min
